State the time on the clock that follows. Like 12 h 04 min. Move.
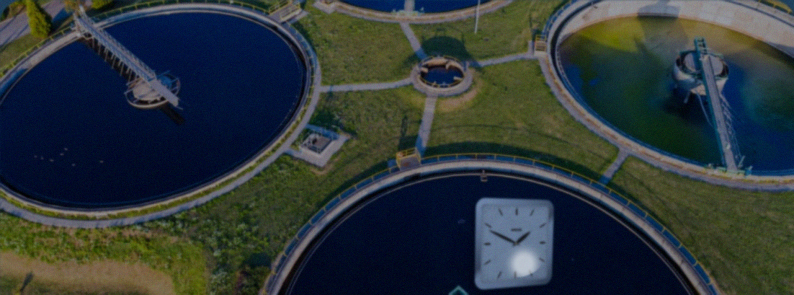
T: 1 h 49 min
